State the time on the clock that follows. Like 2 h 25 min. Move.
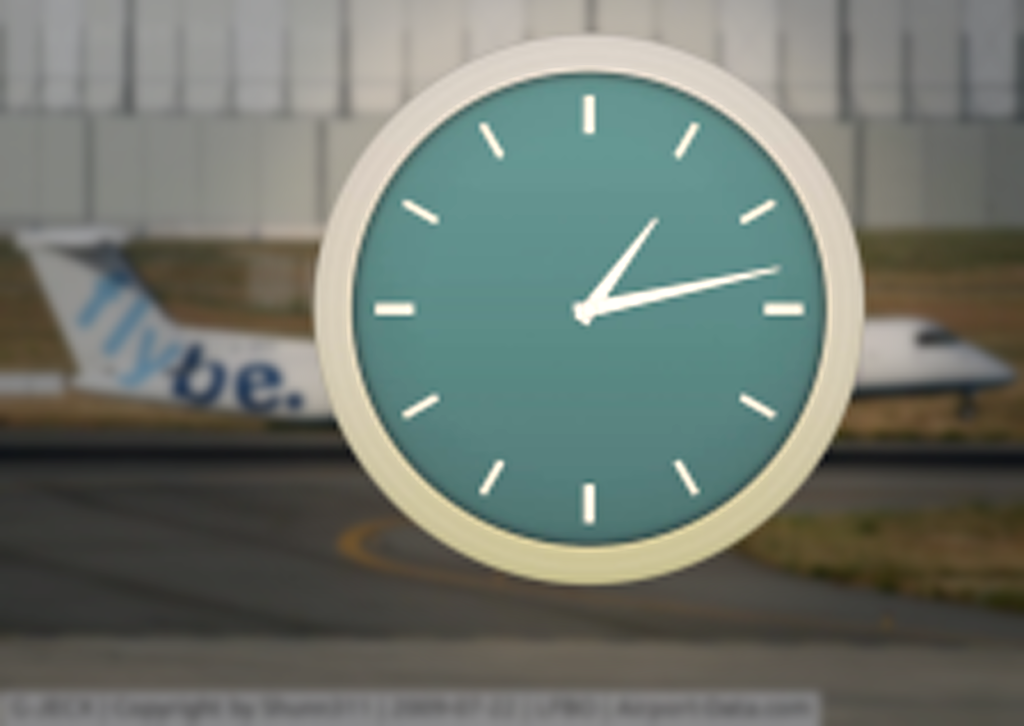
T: 1 h 13 min
